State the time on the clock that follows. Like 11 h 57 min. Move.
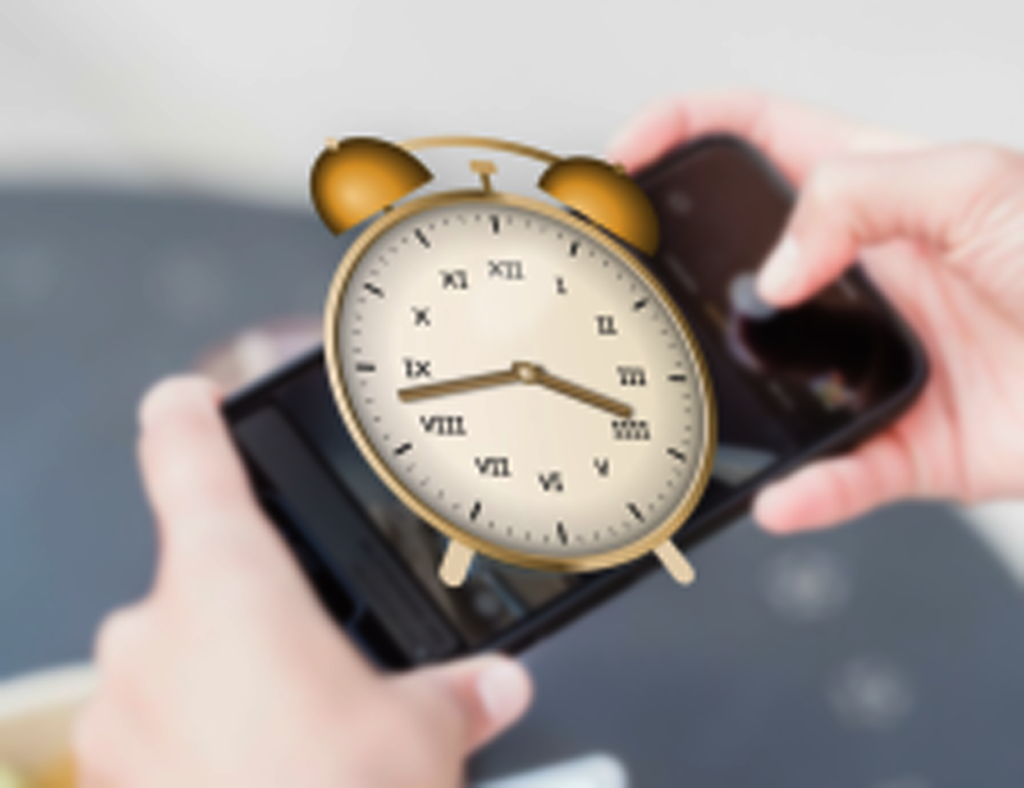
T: 3 h 43 min
